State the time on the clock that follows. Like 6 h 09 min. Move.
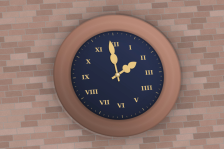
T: 1 h 59 min
